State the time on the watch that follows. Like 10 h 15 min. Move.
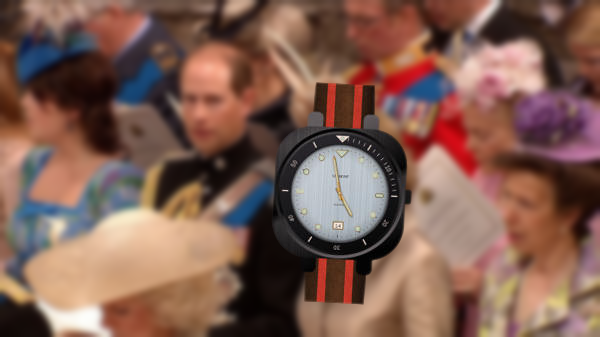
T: 4 h 58 min
